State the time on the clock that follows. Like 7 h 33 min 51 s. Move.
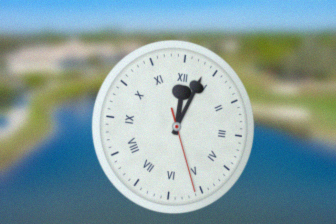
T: 12 h 03 min 26 s
